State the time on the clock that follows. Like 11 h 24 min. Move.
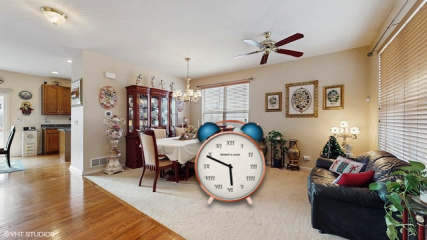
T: 5 h 49 min
